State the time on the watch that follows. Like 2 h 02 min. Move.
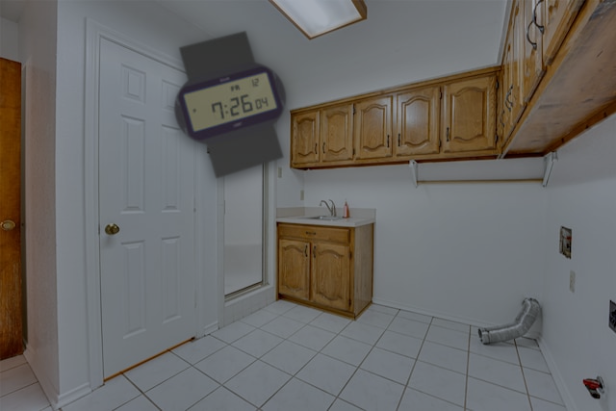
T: 7 h 26 min
